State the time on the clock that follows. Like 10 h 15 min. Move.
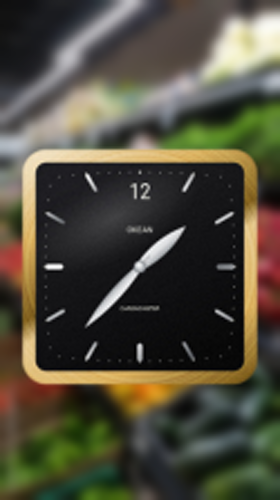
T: 1 h 37 min
